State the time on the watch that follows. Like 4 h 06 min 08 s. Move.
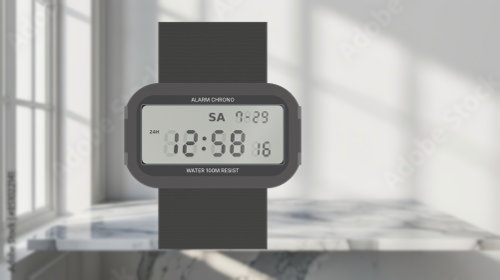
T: 12 h 58 min 16 s
